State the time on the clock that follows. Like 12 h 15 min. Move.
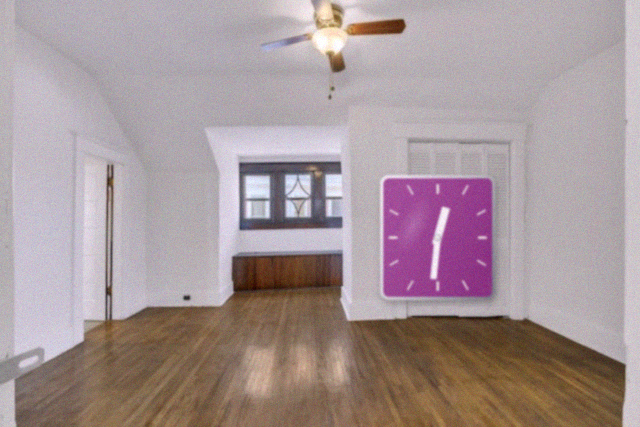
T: 12 h 31 min
